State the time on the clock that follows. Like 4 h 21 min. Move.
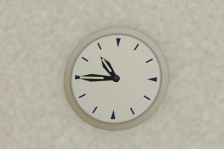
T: 10 h 45 min
